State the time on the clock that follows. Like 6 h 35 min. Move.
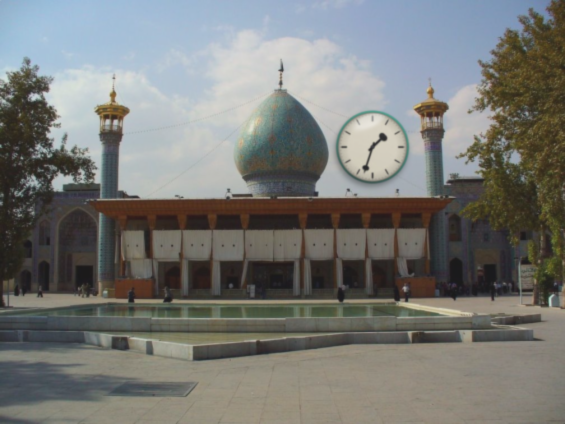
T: 1 h 33 min
